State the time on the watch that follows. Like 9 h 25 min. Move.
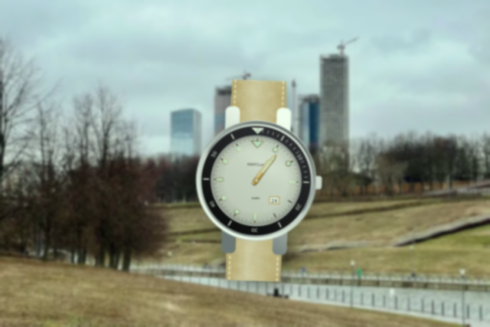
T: 1 h 06 min
